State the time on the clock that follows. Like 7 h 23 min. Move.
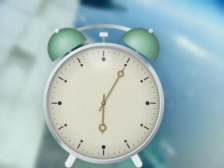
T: 6 h 05 min
